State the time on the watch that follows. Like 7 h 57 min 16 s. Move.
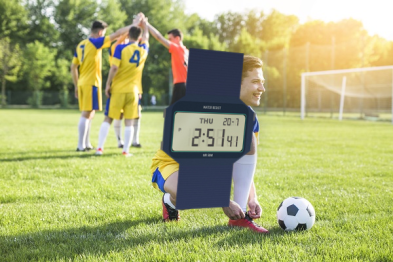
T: 2 h 51 min 41 s
